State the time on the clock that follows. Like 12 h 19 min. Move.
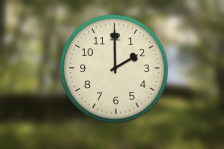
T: 2 h 00 min
